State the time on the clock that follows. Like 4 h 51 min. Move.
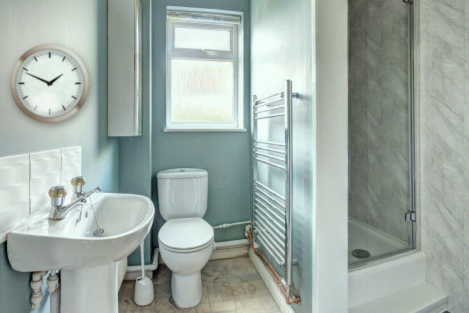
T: 1 h 49 min
